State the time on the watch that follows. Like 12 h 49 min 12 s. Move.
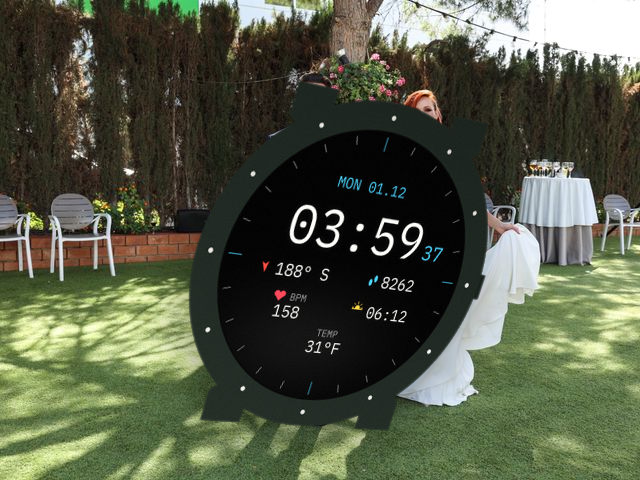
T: 3 h 59 min 37 s
